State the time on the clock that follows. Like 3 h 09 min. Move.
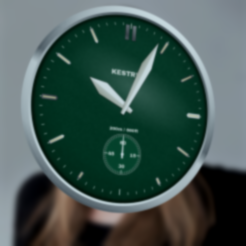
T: 10 h 04 min
